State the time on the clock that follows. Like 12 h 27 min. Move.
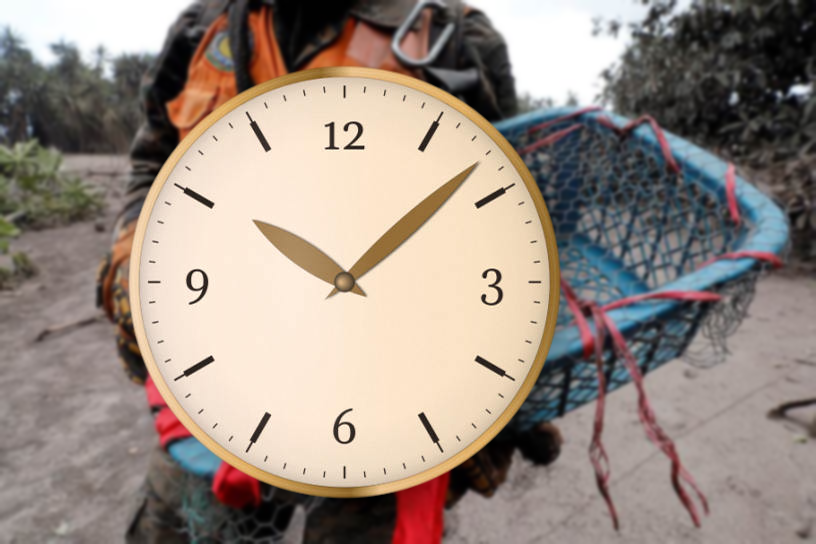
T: 10 h 08 min
